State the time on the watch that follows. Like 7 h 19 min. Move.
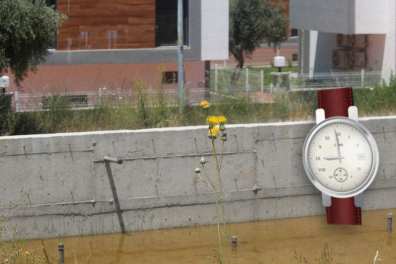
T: 8 h 59 min
